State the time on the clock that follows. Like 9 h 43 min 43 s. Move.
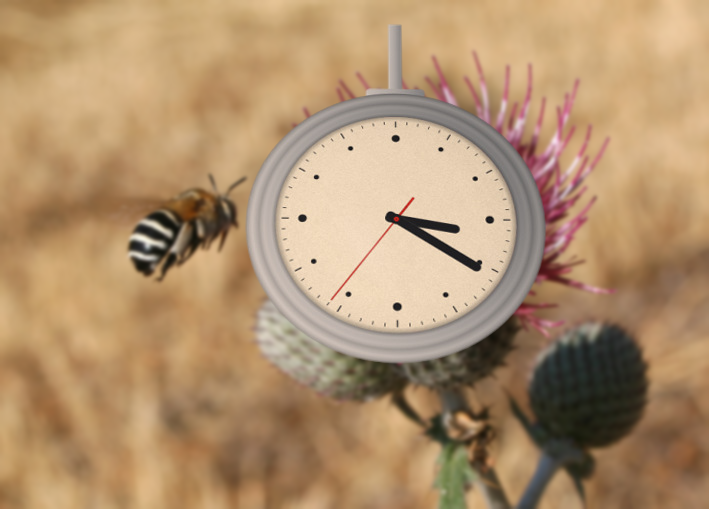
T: 3 h 20 min 36 s
